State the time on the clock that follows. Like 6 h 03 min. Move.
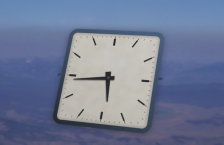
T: 5 h 44 min
